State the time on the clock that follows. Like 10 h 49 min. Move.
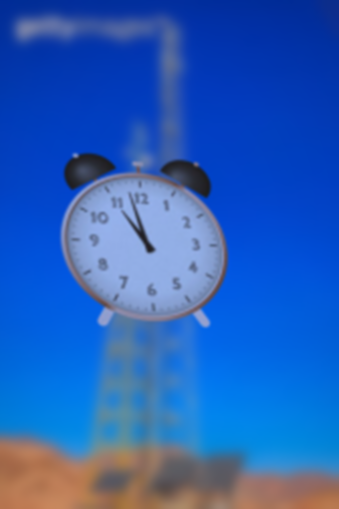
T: 10 h 58 min
